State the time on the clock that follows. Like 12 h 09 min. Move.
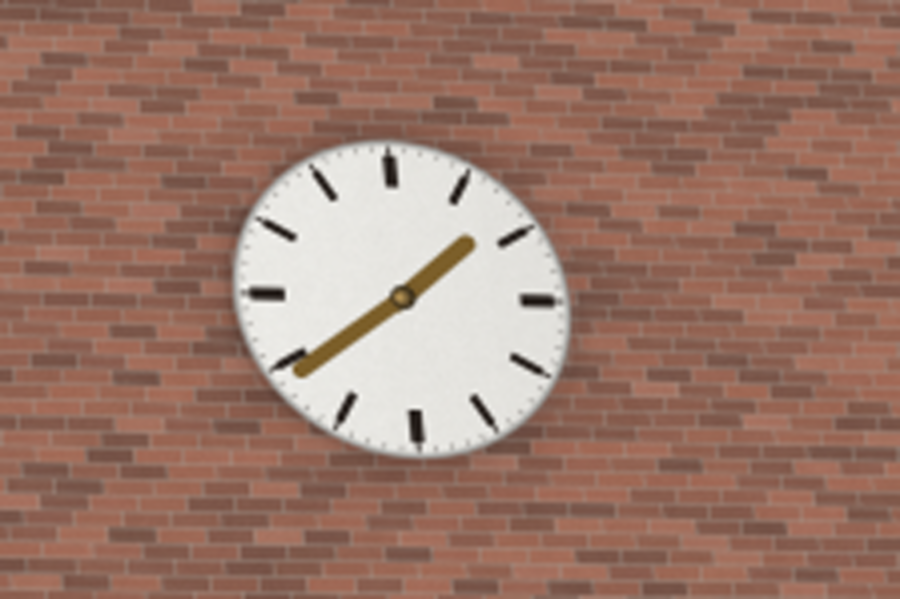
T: 1 h 39 min
